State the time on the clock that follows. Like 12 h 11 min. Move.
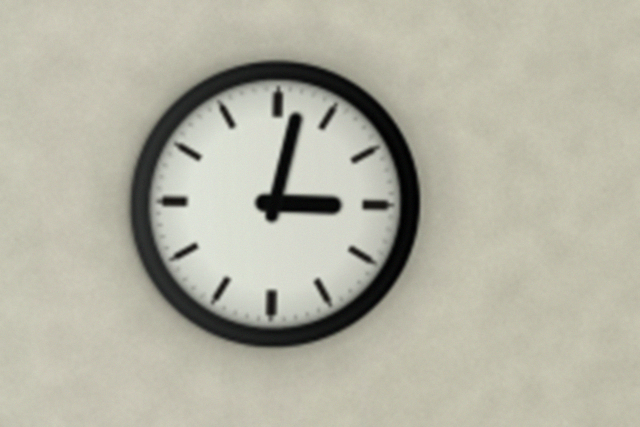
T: 3 h 02 min
